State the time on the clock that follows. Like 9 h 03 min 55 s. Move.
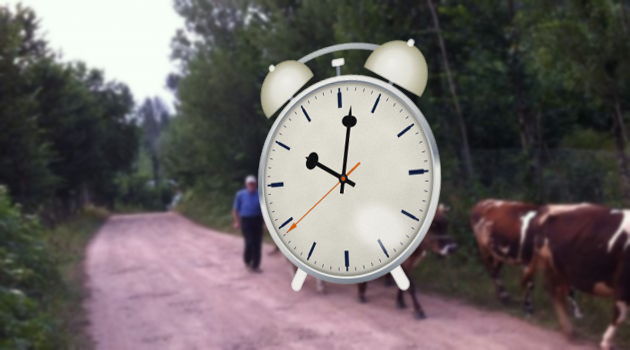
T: 10 h 01 min 39 s
